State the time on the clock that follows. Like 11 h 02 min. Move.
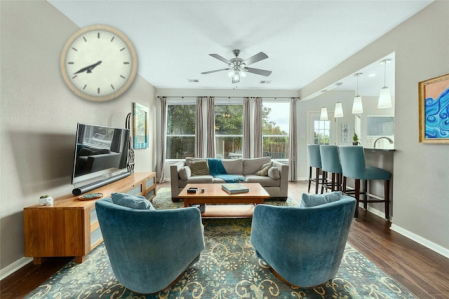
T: 7 h 41 min
